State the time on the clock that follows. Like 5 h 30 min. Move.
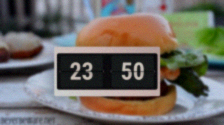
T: 23 h 50 min
